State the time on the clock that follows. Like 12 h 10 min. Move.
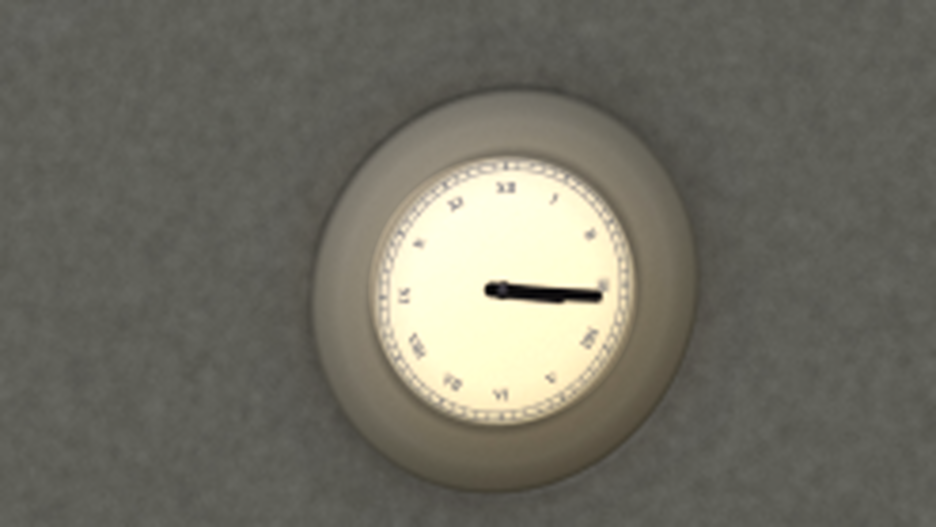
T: 3 h 16 min
